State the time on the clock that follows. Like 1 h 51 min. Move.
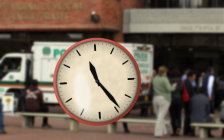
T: 11 h 24 min
